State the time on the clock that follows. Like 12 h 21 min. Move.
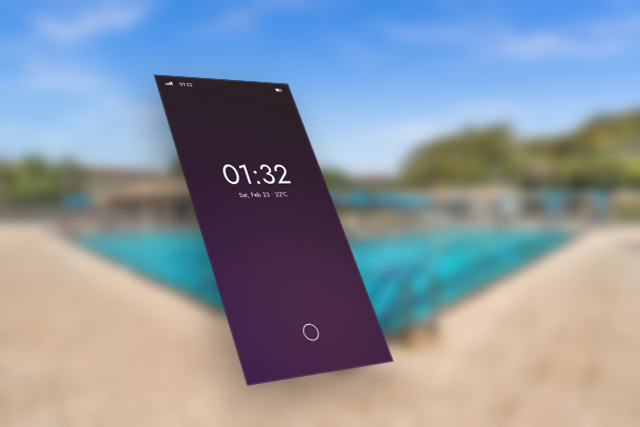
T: 1 h 32 min
